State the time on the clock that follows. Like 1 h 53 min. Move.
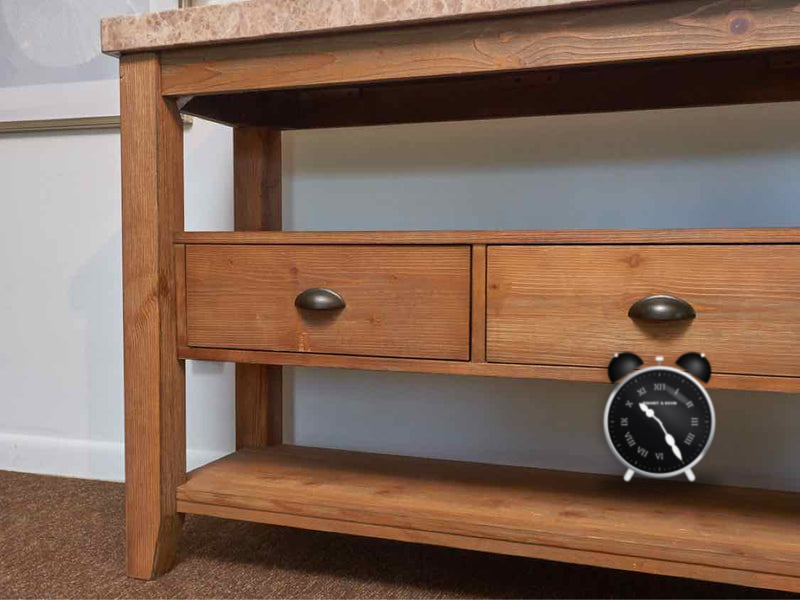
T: 10 h 25 min
